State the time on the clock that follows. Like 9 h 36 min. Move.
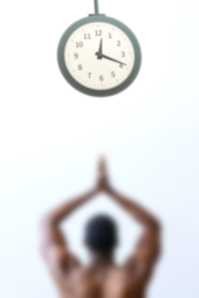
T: 12 h 19 min
